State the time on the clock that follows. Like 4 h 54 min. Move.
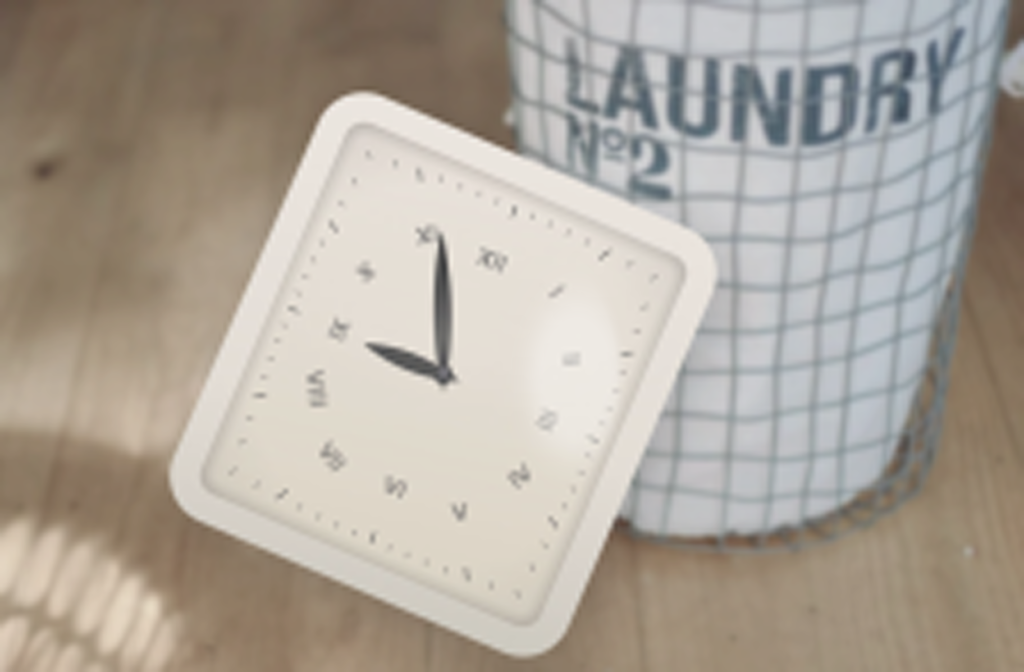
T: 8 h 56 min
